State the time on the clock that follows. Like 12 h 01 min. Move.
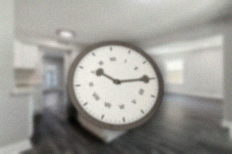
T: 10 h 15 min
